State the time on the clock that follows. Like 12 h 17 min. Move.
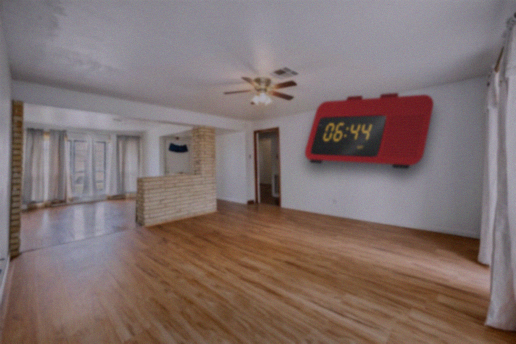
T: 6 h 44 min
